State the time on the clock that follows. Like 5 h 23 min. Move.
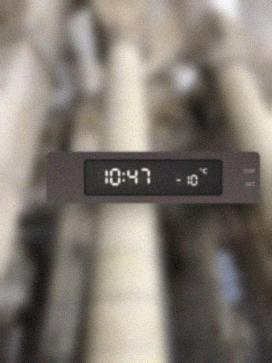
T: 10 h 47 min
